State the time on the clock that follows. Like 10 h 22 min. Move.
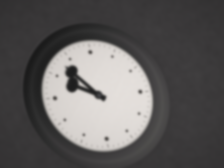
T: 9 h 53 min
